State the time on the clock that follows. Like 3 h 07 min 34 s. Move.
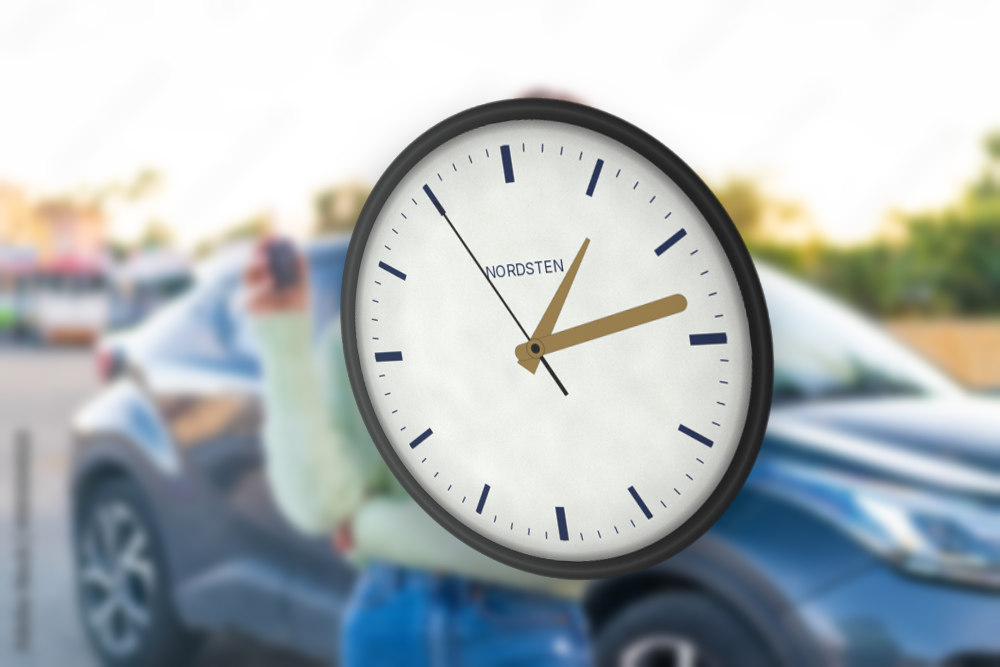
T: 1 h 12 min 55 s
